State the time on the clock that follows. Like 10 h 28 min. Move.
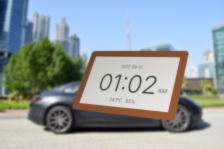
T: 1 h 02 min
